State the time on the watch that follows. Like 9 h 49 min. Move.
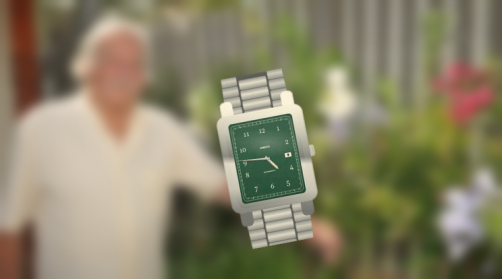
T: 4 h 46 min
